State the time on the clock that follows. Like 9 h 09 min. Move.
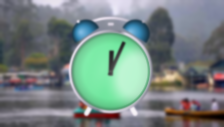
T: 12 h 04 min
